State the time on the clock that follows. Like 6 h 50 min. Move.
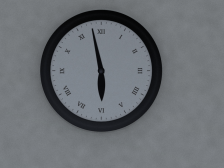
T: 5 h 58 min
